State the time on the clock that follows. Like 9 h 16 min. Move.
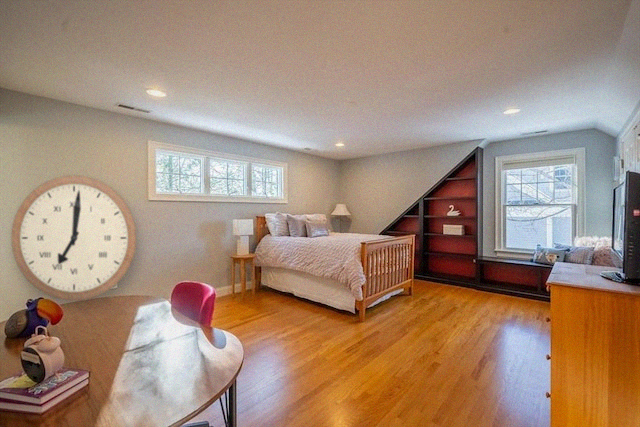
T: 7 h 01 min
